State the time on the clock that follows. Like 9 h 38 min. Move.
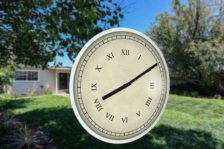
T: 8 h 10 min
